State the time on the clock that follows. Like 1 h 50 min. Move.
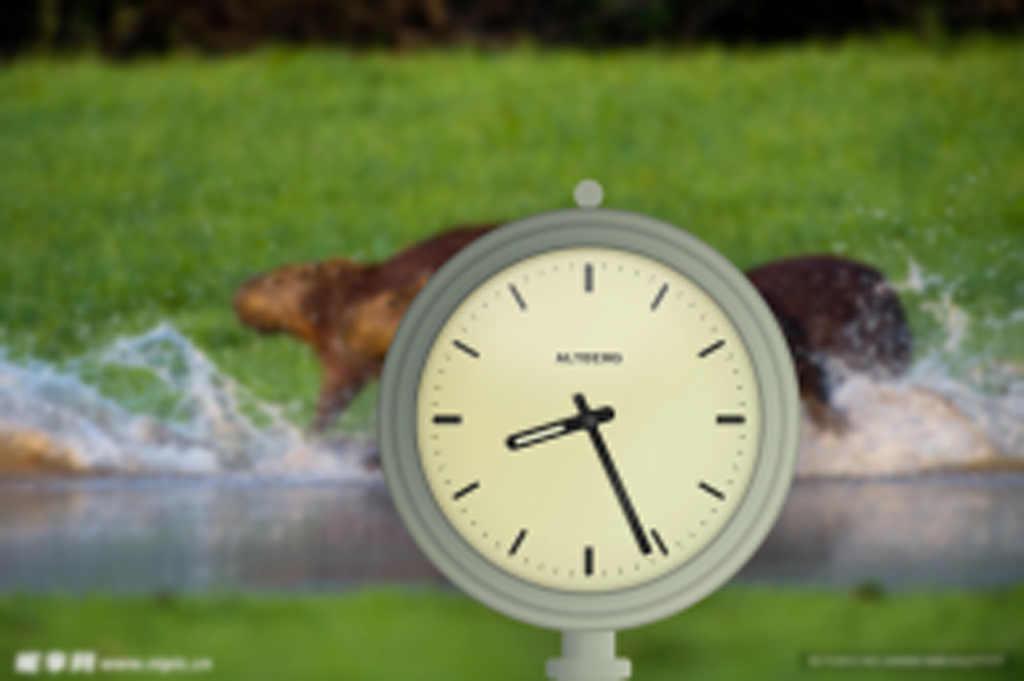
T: 8 h 26 min
